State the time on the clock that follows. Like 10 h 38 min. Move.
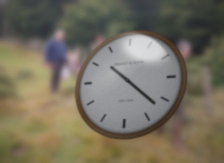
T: 10 h 22 min
